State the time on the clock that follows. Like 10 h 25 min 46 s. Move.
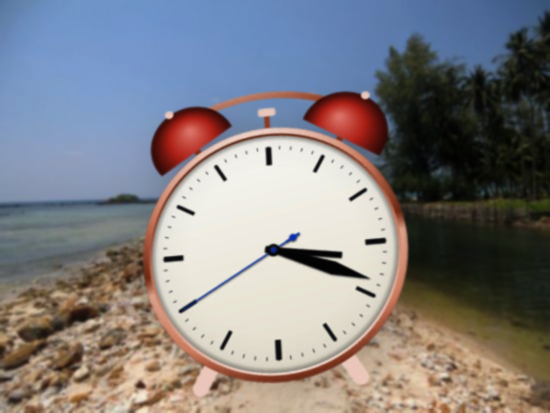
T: 3 h 18 min 40 s
